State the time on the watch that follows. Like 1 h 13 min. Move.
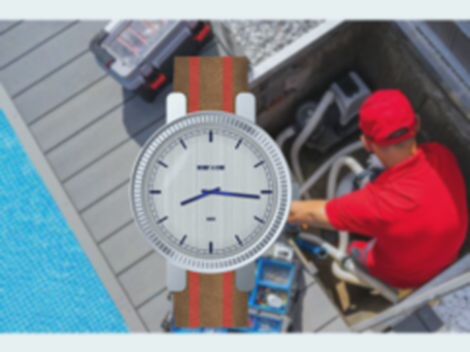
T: 8 h 16 min
